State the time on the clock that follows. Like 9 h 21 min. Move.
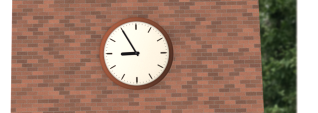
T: 8 h 55 min
